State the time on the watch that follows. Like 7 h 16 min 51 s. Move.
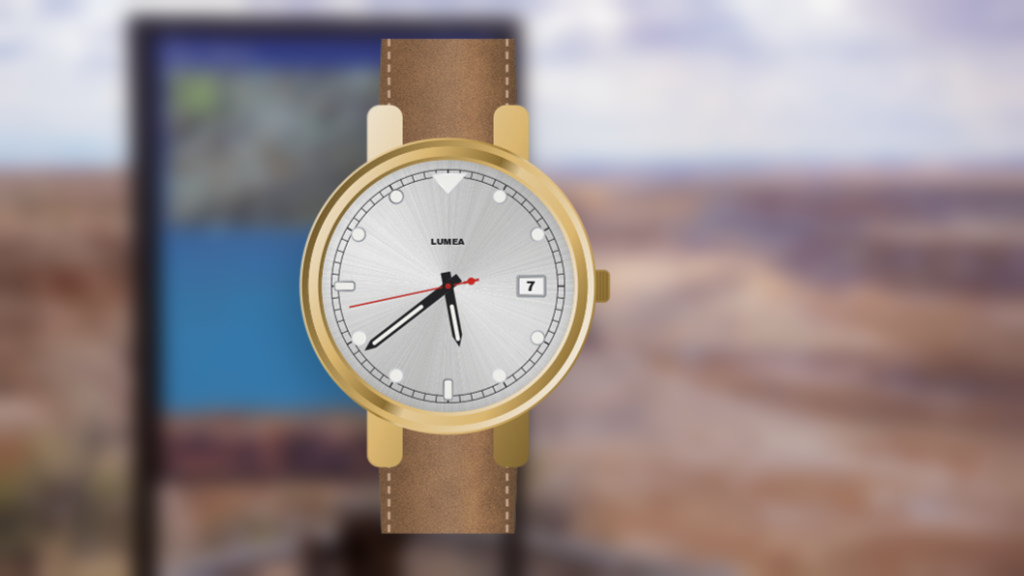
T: 5 h 38 min 43 s
